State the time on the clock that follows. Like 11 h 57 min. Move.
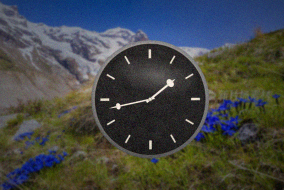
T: 1 h 43 min
